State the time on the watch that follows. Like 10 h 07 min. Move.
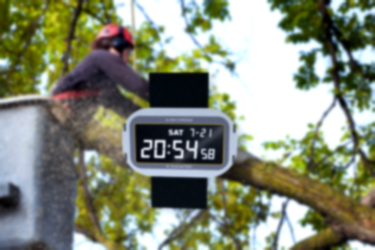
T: 20 h 54 min
